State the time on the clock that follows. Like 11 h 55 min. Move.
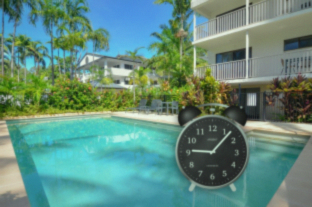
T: 9 h 07 min
